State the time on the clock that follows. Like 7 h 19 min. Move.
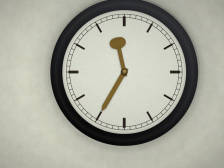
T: 11 h 35 min
